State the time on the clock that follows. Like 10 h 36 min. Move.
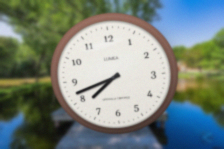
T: 7 h 42 min
